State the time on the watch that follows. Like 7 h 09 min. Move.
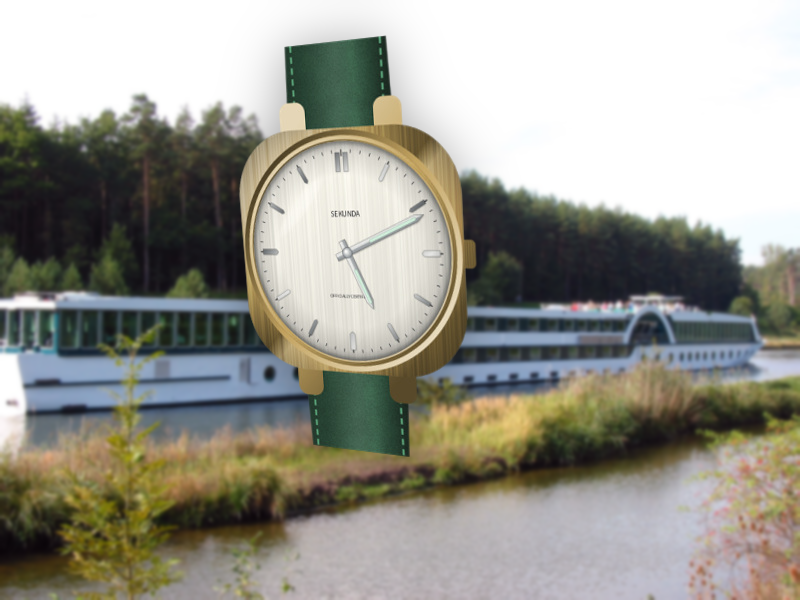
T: 5 h 11 min
